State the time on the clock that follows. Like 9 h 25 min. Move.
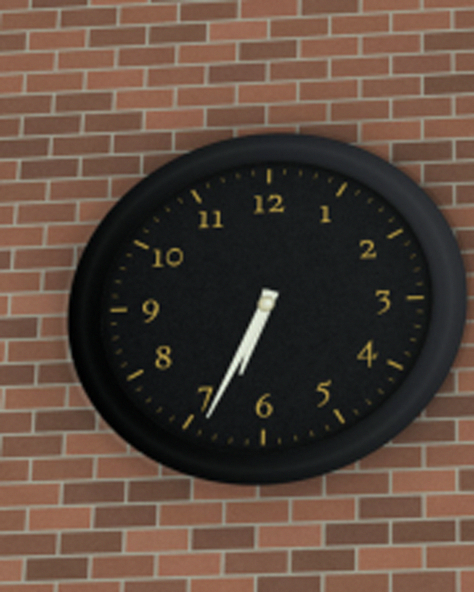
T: 6 h 34 min
